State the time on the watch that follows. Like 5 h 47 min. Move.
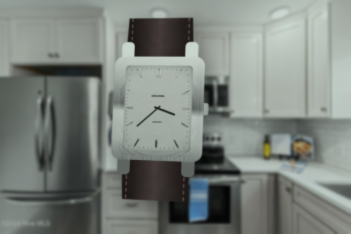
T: 3 h 38 min
